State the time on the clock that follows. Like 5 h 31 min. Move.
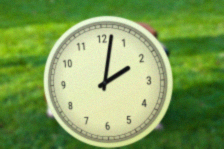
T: 2 h 02 min
